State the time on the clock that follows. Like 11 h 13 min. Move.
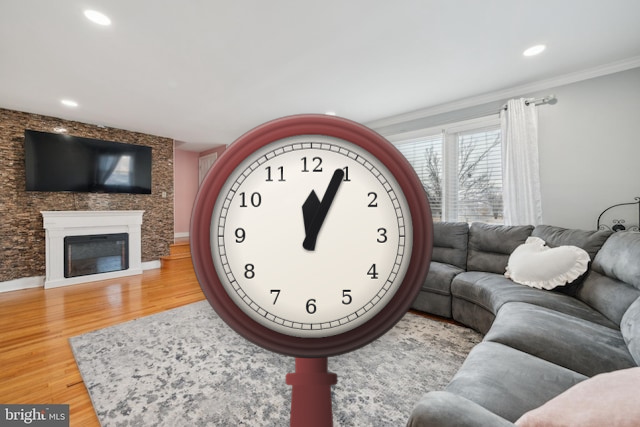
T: 12 h 04 min
